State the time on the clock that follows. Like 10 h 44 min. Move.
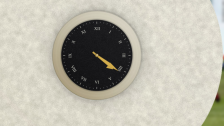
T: 4 h 21 min
